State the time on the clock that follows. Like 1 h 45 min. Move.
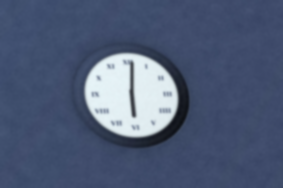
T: 6 h 01 min
